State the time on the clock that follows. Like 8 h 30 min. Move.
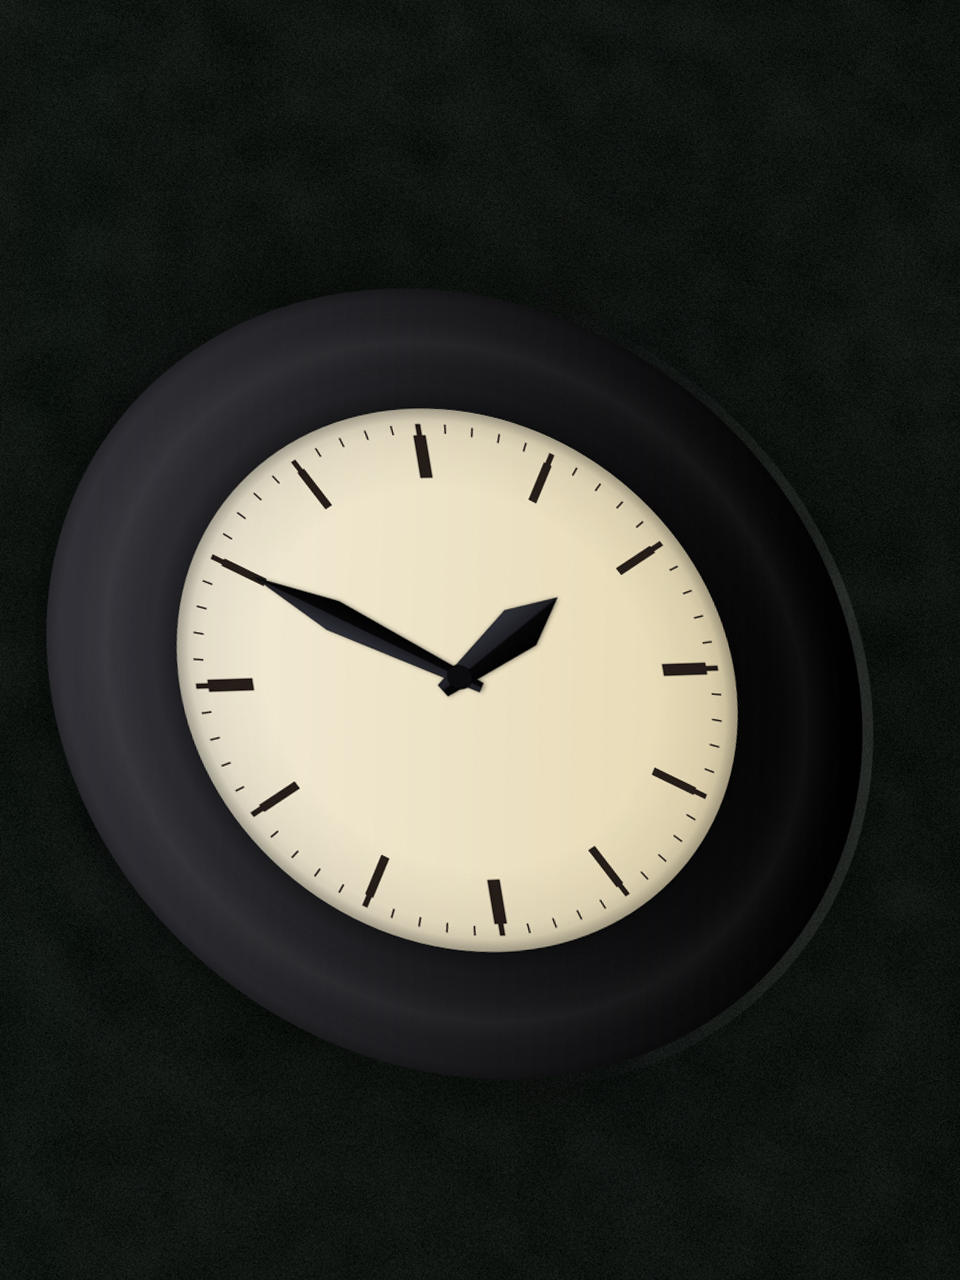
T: 1 h 50 min
